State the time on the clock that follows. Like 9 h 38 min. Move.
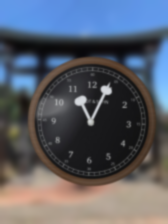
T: 11 h 04 min
